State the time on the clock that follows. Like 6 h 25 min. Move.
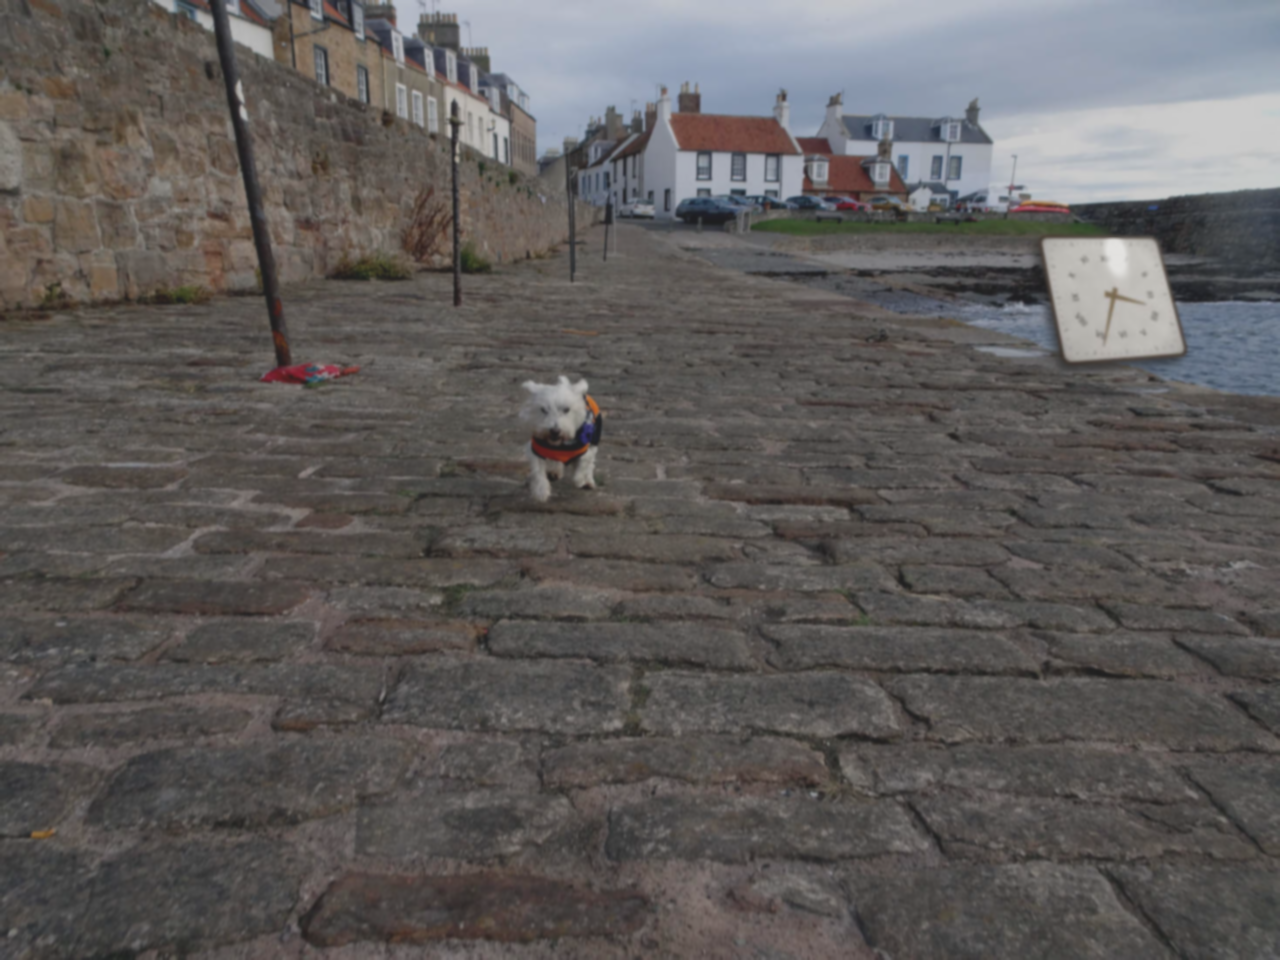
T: 3 h 34 min
